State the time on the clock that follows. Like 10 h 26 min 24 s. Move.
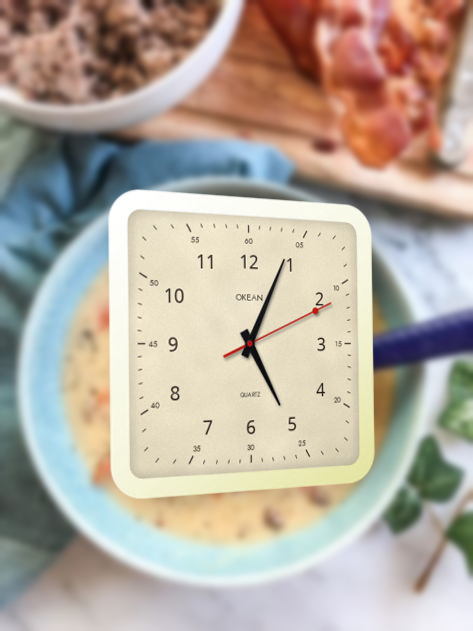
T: 5 h 04 min 11 s
